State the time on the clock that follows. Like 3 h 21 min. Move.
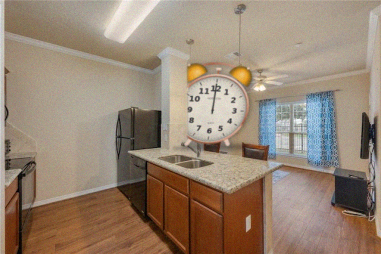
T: 12 h 00 min
